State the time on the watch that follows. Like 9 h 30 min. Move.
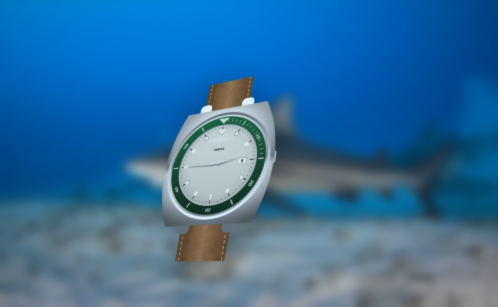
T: 2 h 45 min
